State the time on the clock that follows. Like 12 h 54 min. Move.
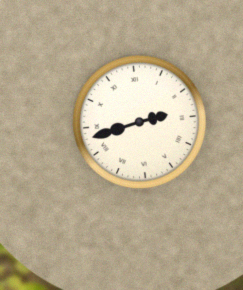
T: 2 h 43 min
